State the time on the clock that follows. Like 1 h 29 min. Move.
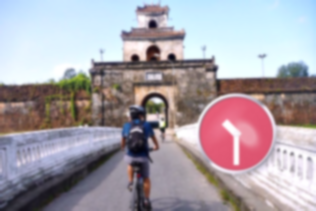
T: 10 h 30 min
